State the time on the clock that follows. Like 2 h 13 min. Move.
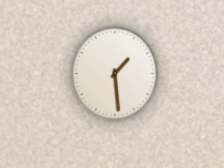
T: 1 h 29 min
